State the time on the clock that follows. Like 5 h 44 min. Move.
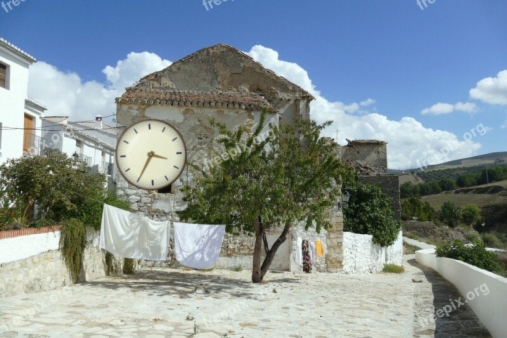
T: 3 h 35 min
